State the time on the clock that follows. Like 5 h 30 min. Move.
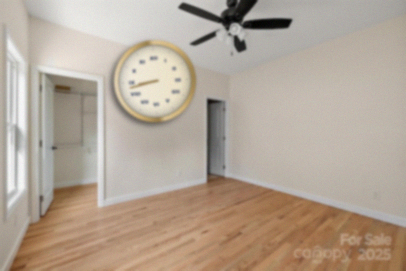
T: 8 h 43 min
